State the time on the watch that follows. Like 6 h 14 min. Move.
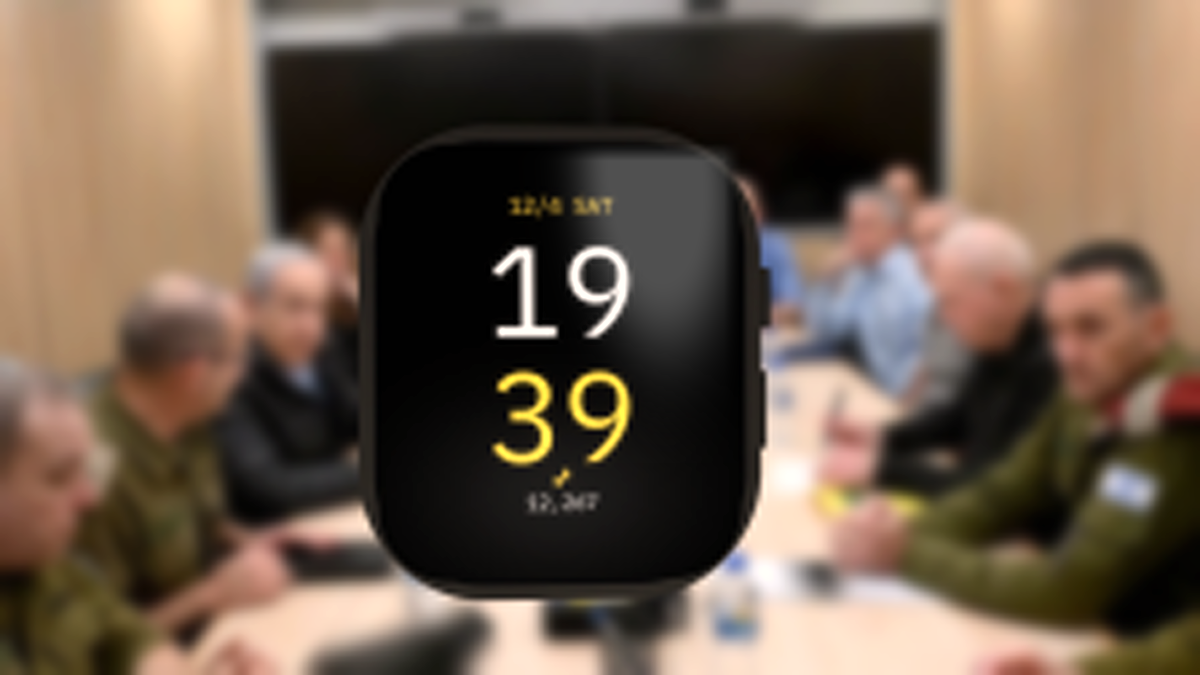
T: 19 h 39 min
